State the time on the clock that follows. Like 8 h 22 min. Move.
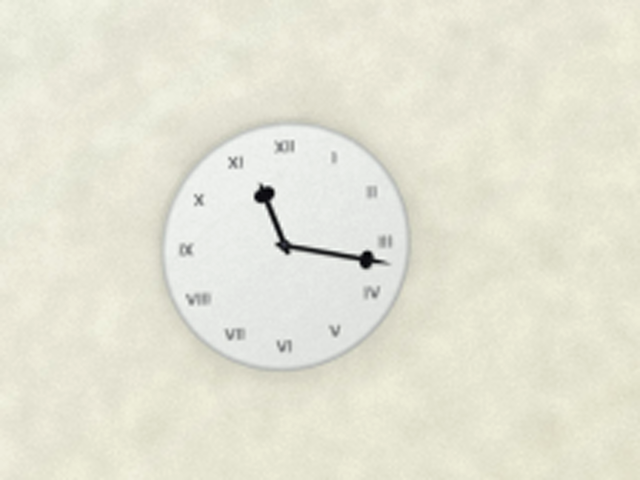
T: 11 h 17 min
